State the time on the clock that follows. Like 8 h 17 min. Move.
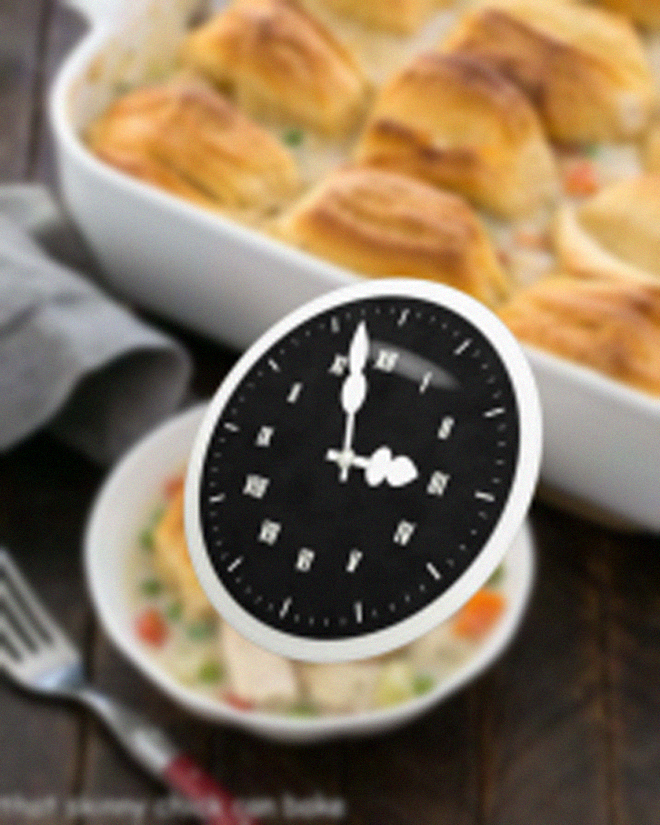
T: 2 h 57 min
